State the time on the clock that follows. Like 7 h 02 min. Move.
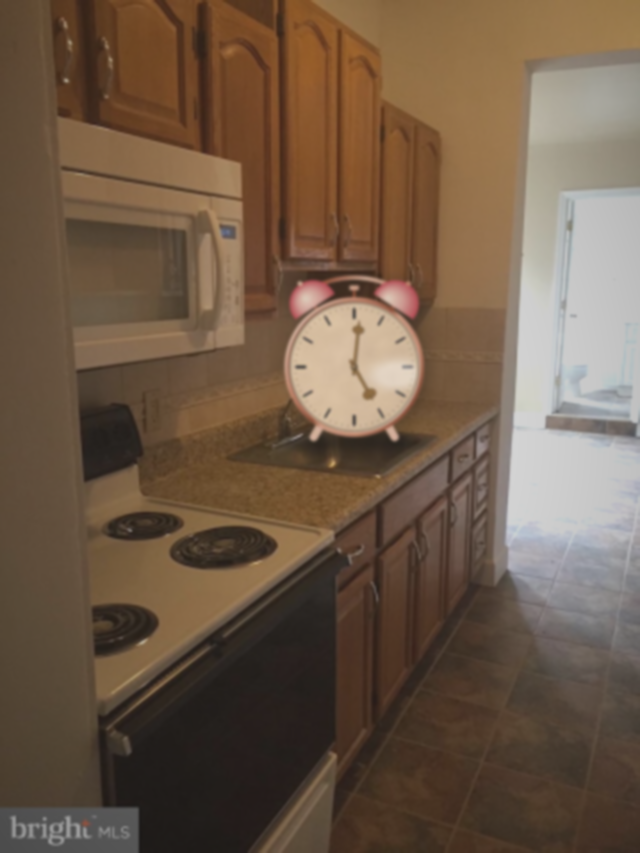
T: 5 h 01 min
